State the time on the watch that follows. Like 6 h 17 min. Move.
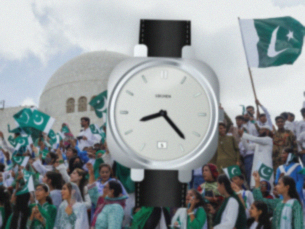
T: 8 h 23 min
